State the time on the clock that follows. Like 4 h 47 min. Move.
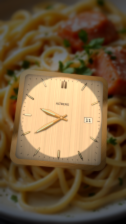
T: 9 h 39 min
